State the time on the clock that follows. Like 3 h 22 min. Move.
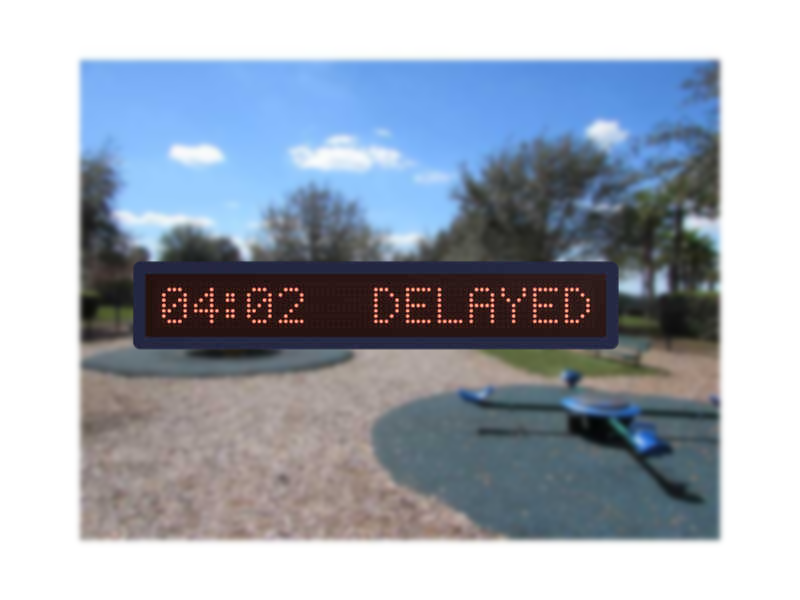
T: 4 h 02 min
